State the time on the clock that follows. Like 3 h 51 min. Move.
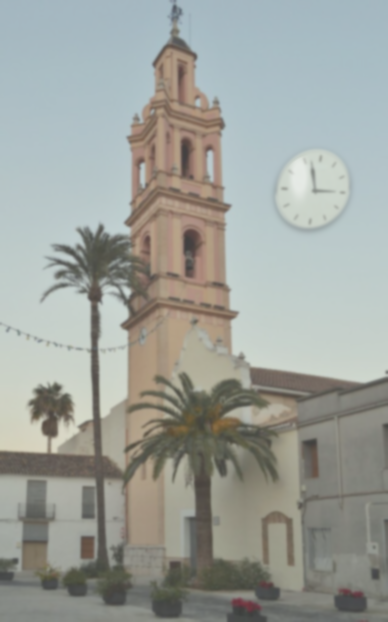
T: 2 h 57 min
